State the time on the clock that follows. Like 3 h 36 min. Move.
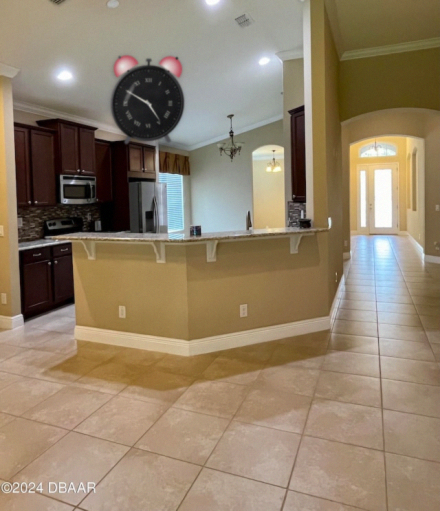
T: 4 h 50 min
